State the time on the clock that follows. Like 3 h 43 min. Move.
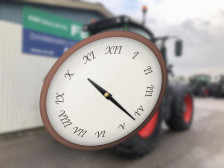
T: 10 h 22 min
